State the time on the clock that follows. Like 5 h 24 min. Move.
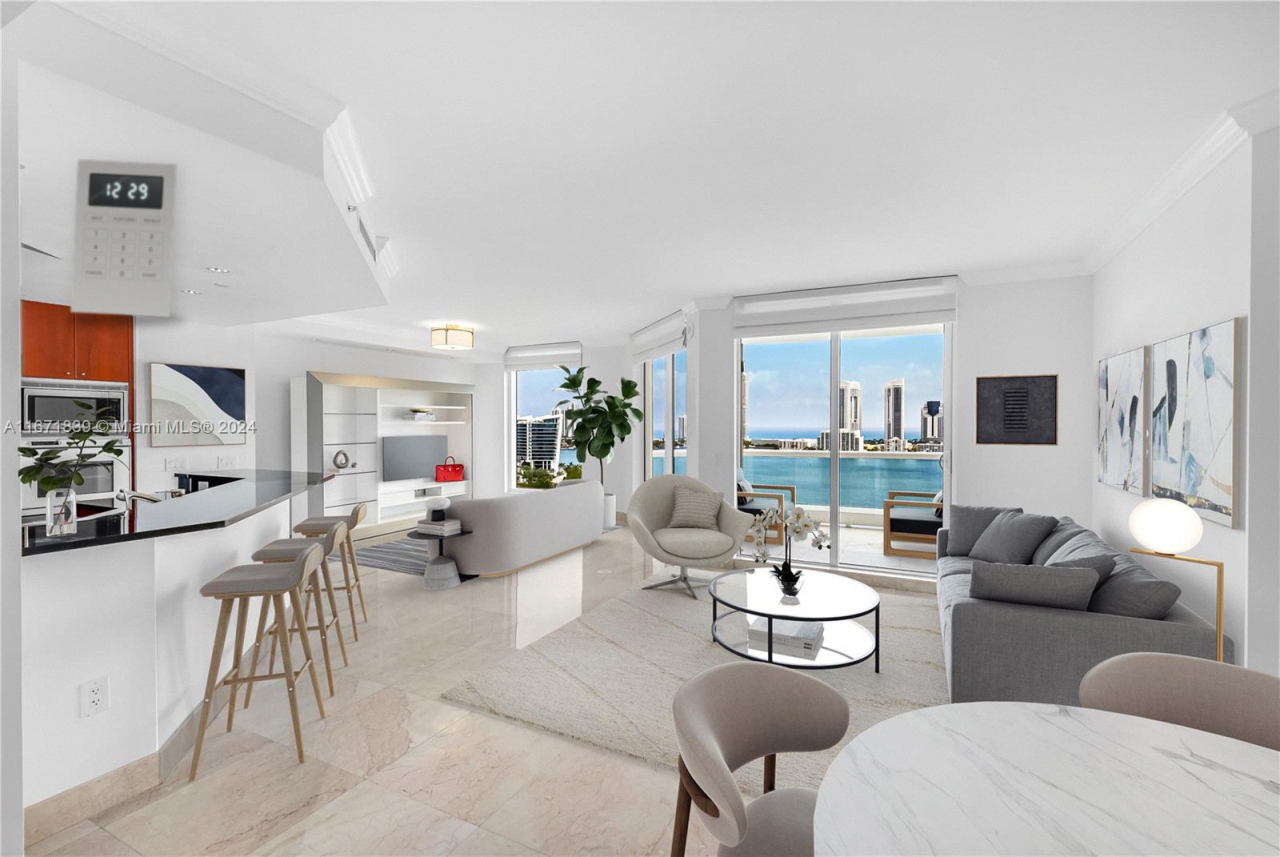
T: 12 h 29 min
